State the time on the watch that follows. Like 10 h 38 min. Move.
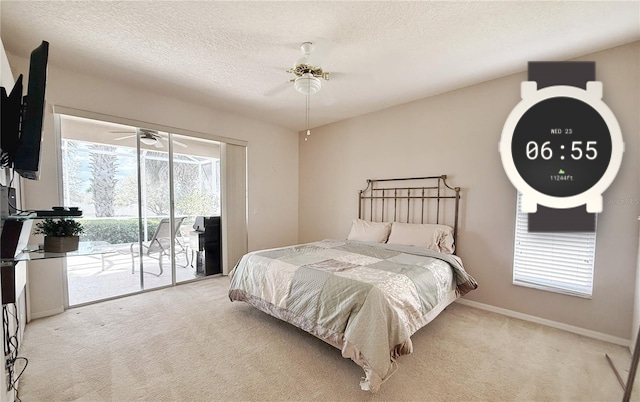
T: 6 h 55 min
